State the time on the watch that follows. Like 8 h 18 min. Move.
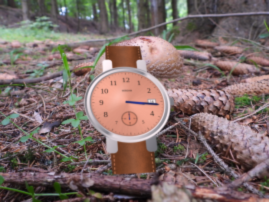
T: 3 h 16 min
